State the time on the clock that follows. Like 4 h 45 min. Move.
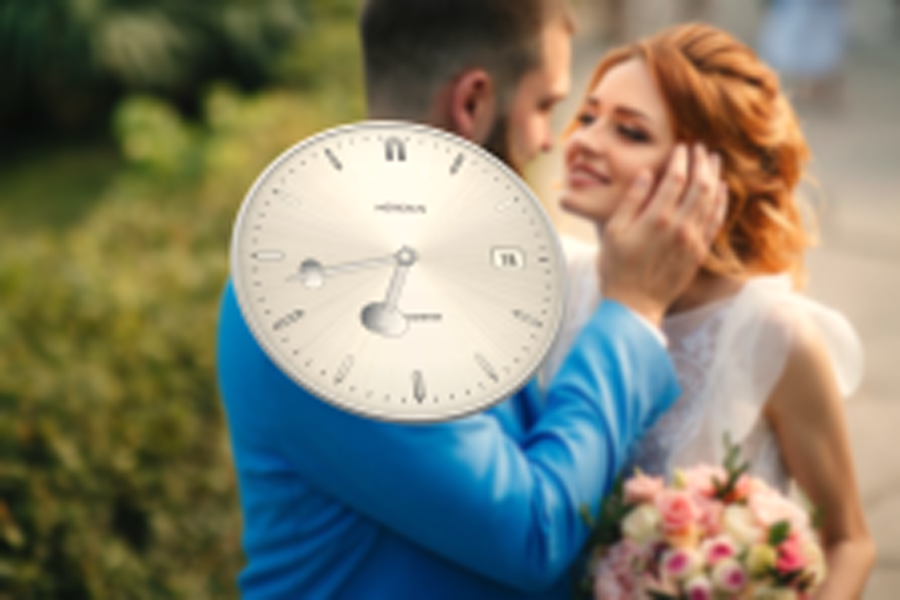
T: 6 h 43 min
